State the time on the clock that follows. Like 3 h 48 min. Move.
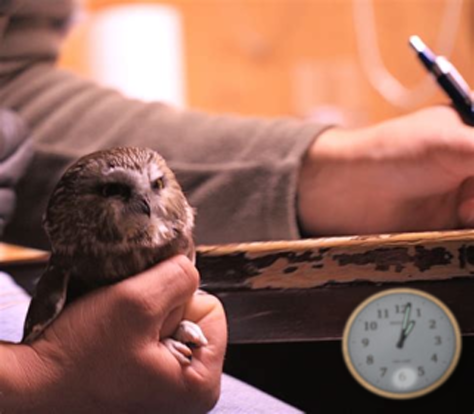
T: 1 h 02 min
